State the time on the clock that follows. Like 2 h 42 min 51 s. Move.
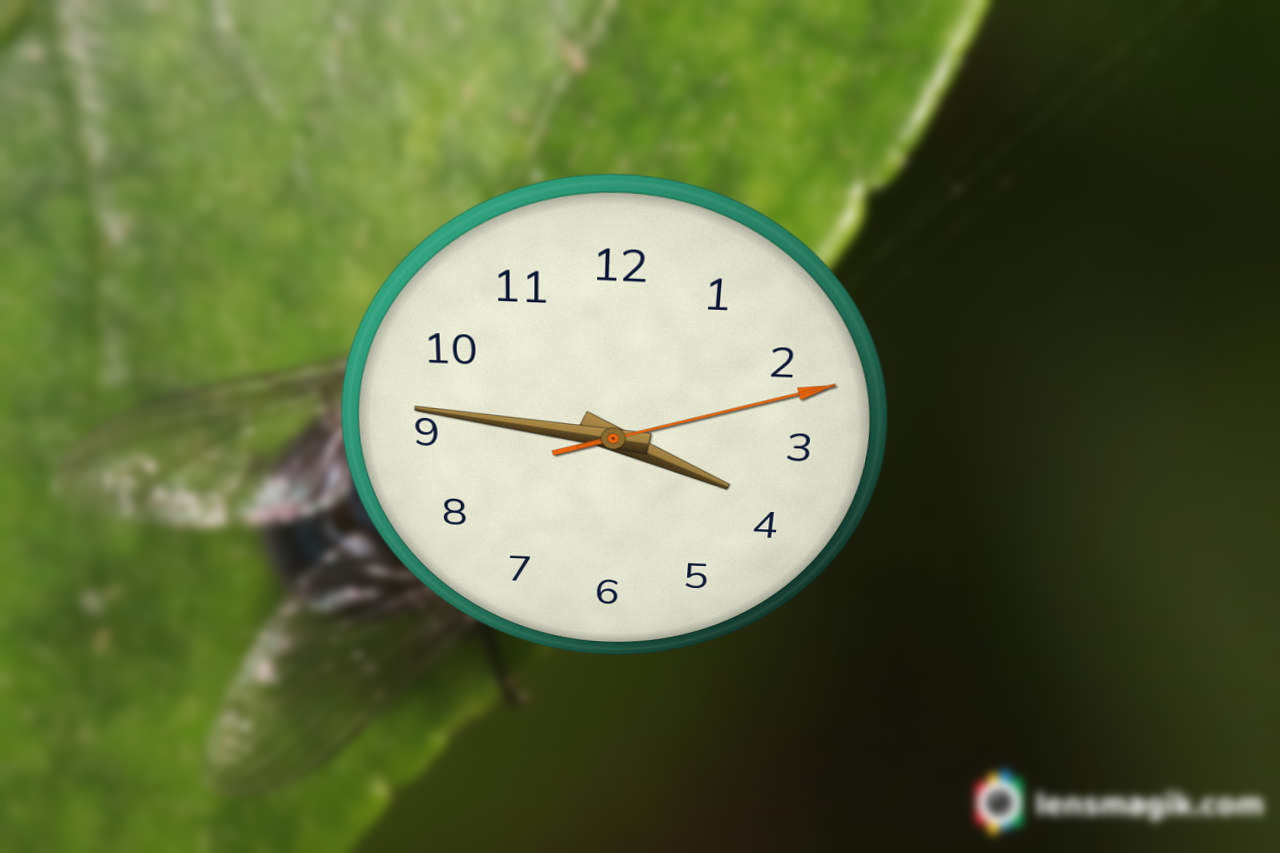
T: 3 h 46 min 12 s
